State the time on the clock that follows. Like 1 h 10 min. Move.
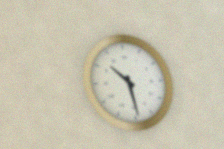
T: 10 h 29 min
